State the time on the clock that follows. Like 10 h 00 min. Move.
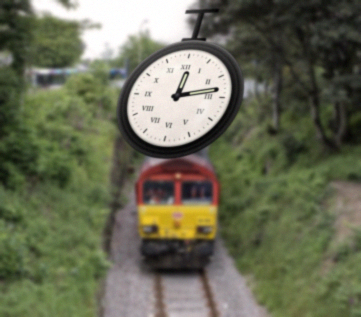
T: 12 h 13 min
